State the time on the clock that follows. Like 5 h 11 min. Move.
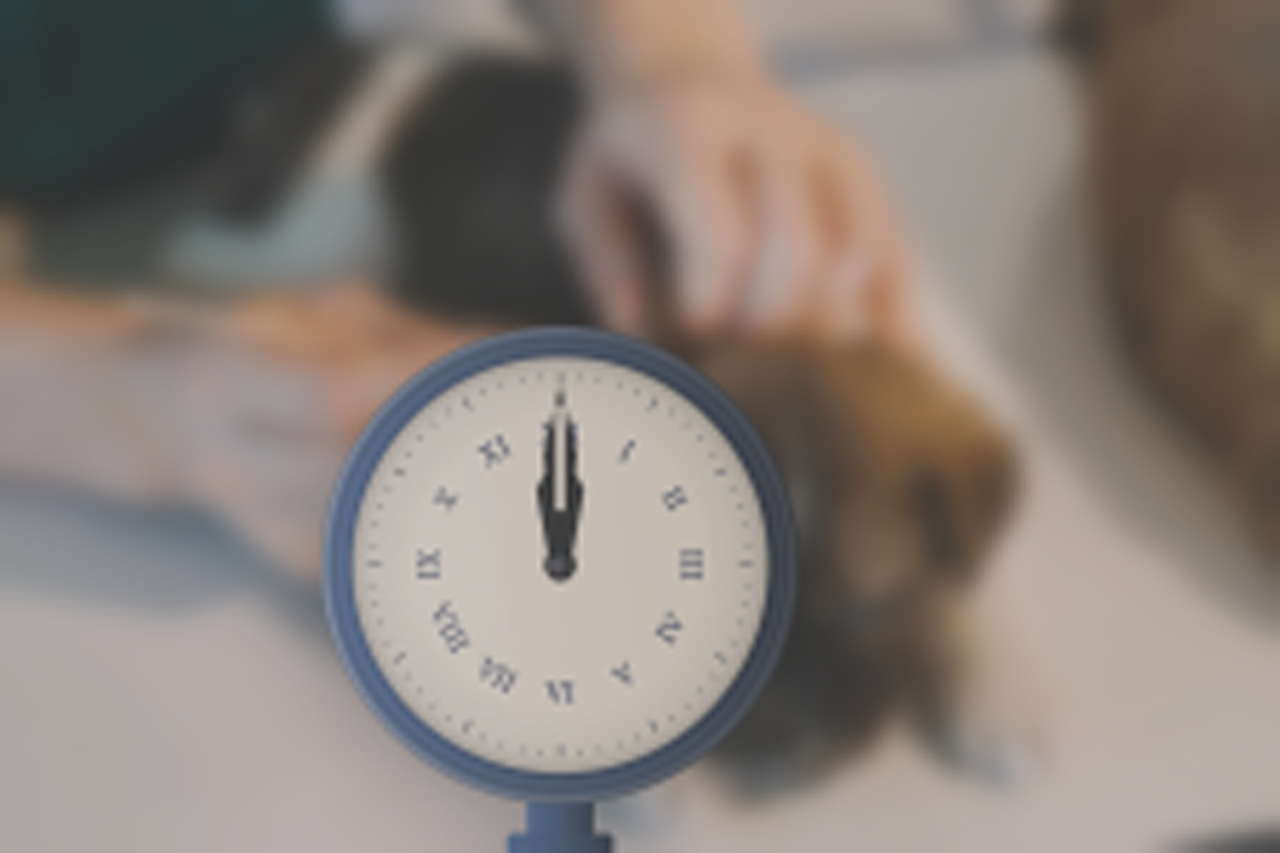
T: 12 h 00 min
